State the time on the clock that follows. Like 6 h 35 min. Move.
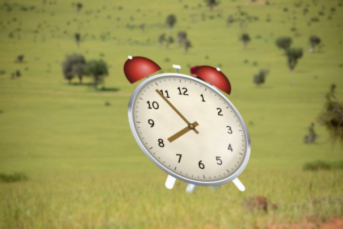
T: 7 h 54 min
